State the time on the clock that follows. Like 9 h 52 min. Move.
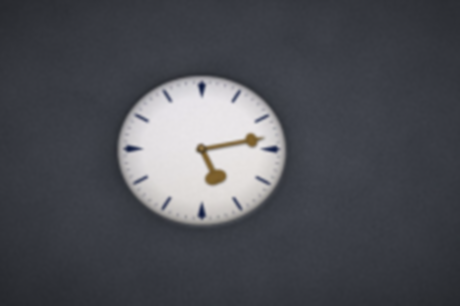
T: 5 h 13 min
